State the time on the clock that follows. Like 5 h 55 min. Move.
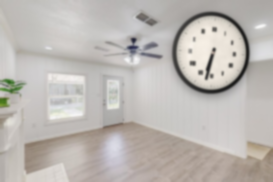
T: 6 h 32 min
